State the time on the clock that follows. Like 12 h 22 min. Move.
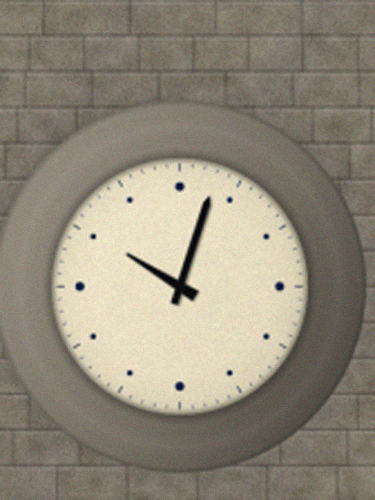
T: 10 h 03 min
